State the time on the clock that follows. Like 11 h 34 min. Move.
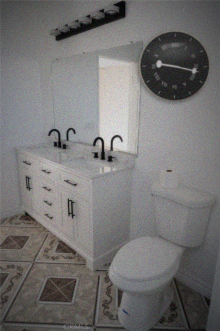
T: 9 h 17 min
